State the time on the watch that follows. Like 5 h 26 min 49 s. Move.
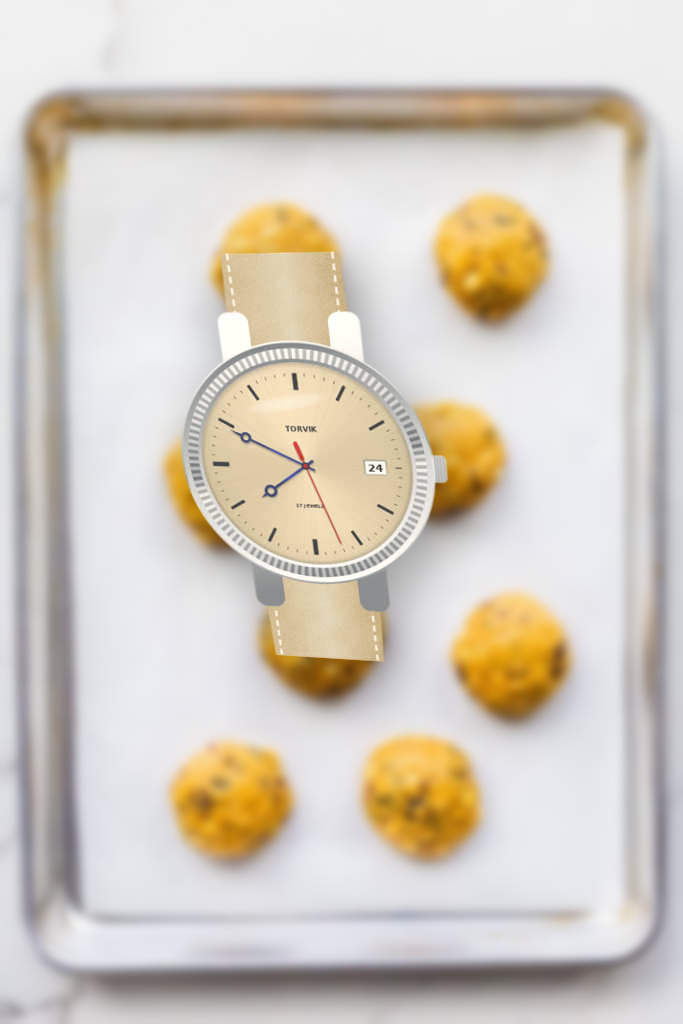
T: 7 h 49 min 27 s
